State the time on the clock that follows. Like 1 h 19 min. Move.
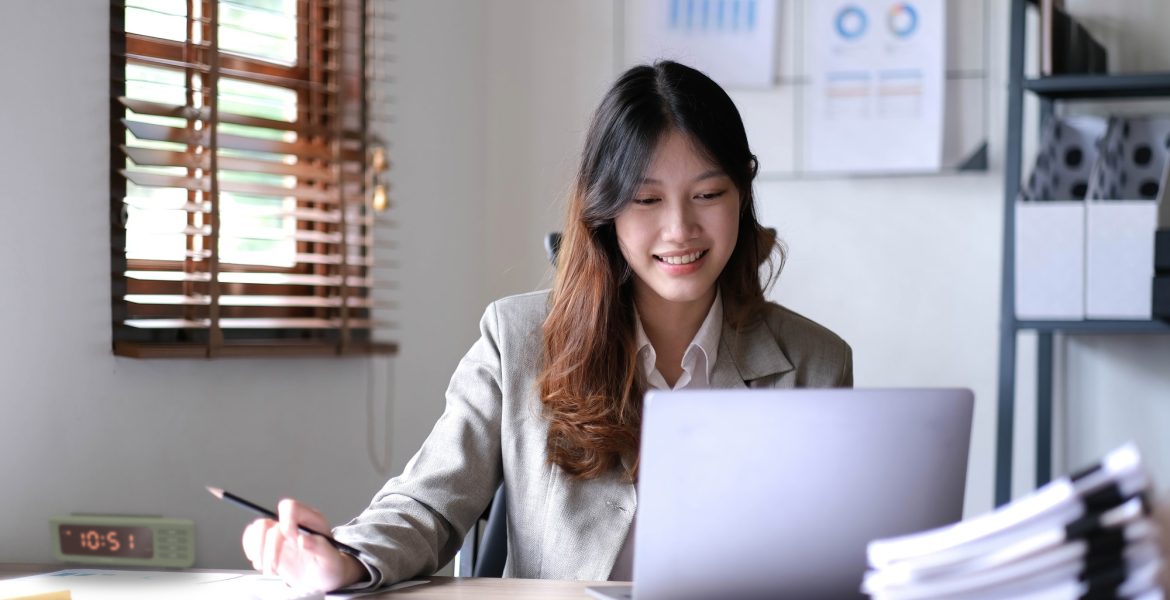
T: 10 h 51 min
